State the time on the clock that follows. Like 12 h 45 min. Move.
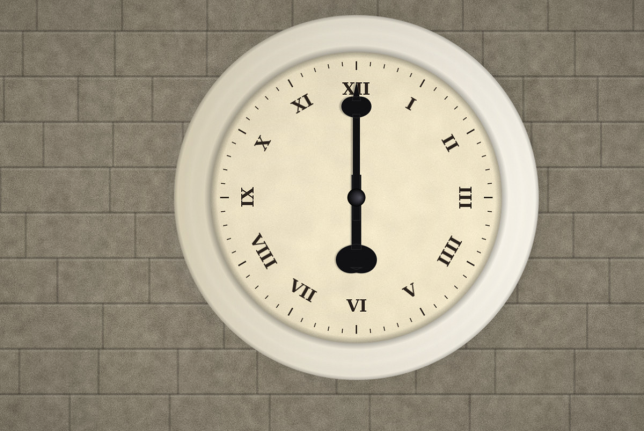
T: 6 h 00 min
